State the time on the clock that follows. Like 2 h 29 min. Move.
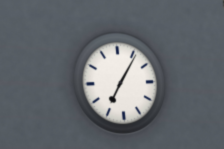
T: 7 h 06 min
